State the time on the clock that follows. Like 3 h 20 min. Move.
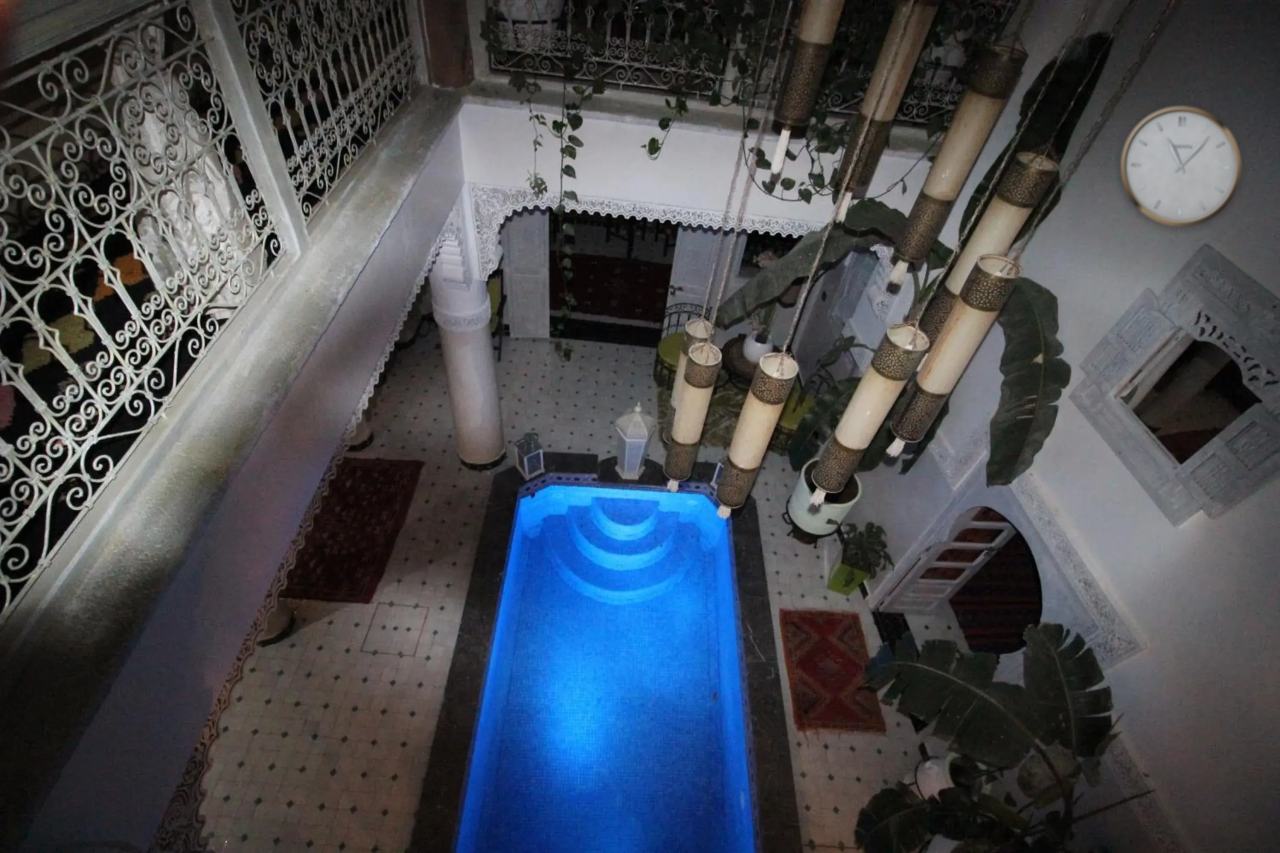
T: 11 h 07 min
